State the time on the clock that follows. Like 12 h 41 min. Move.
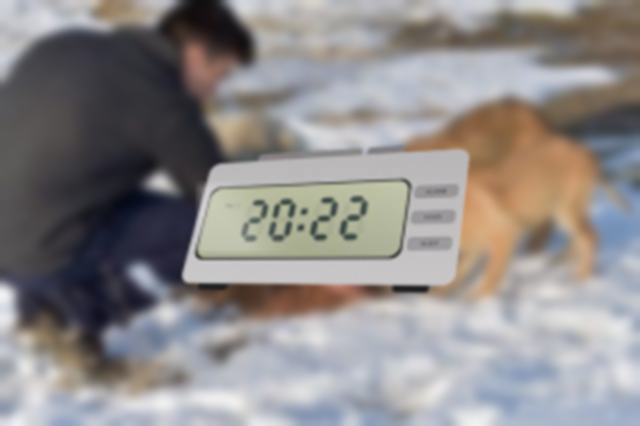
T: 20 h 22 min
